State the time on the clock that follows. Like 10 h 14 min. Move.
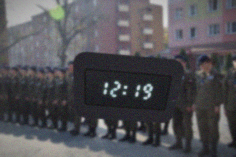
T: 12 h 19 min
